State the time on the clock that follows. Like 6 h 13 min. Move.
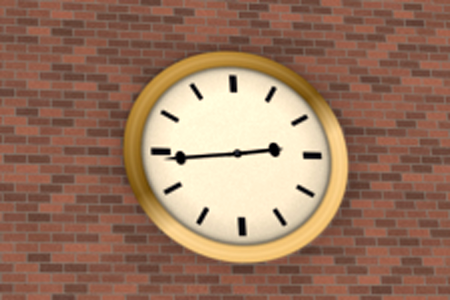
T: 2 h 44 min
